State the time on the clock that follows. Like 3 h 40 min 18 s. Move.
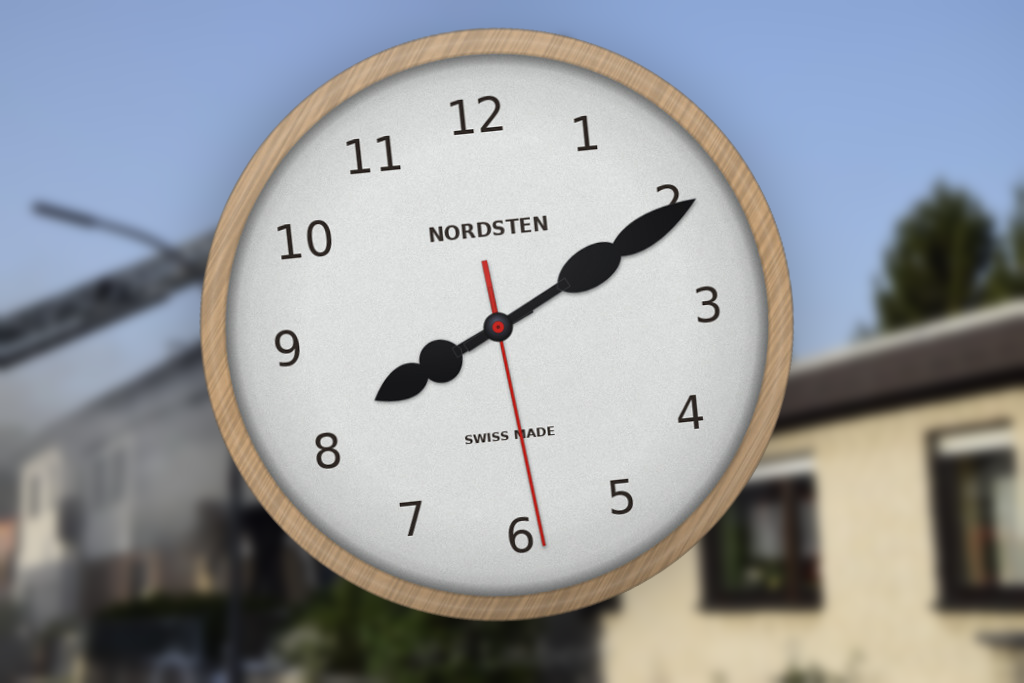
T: 8 h 10 min 29 s
